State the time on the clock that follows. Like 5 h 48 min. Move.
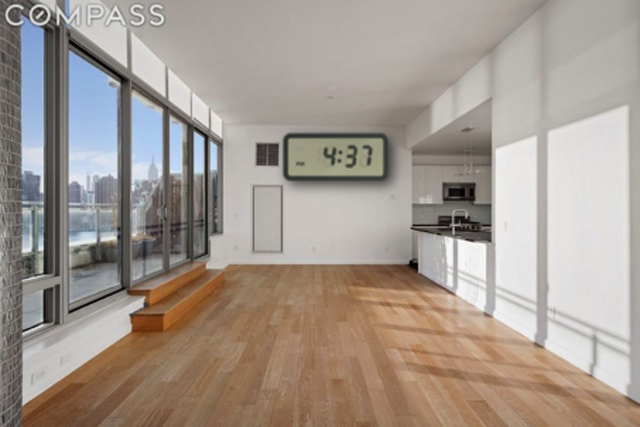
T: 4 h 37 min
